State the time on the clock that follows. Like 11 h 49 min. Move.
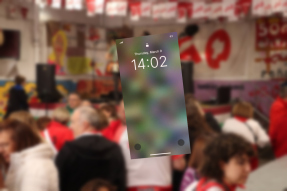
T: 14 h 02 min
